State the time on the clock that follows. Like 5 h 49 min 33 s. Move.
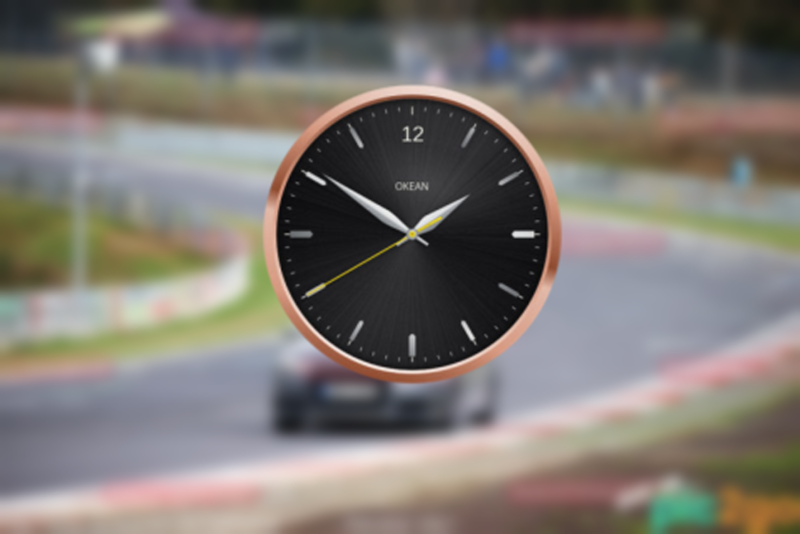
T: 1 h 50 min 40 s
